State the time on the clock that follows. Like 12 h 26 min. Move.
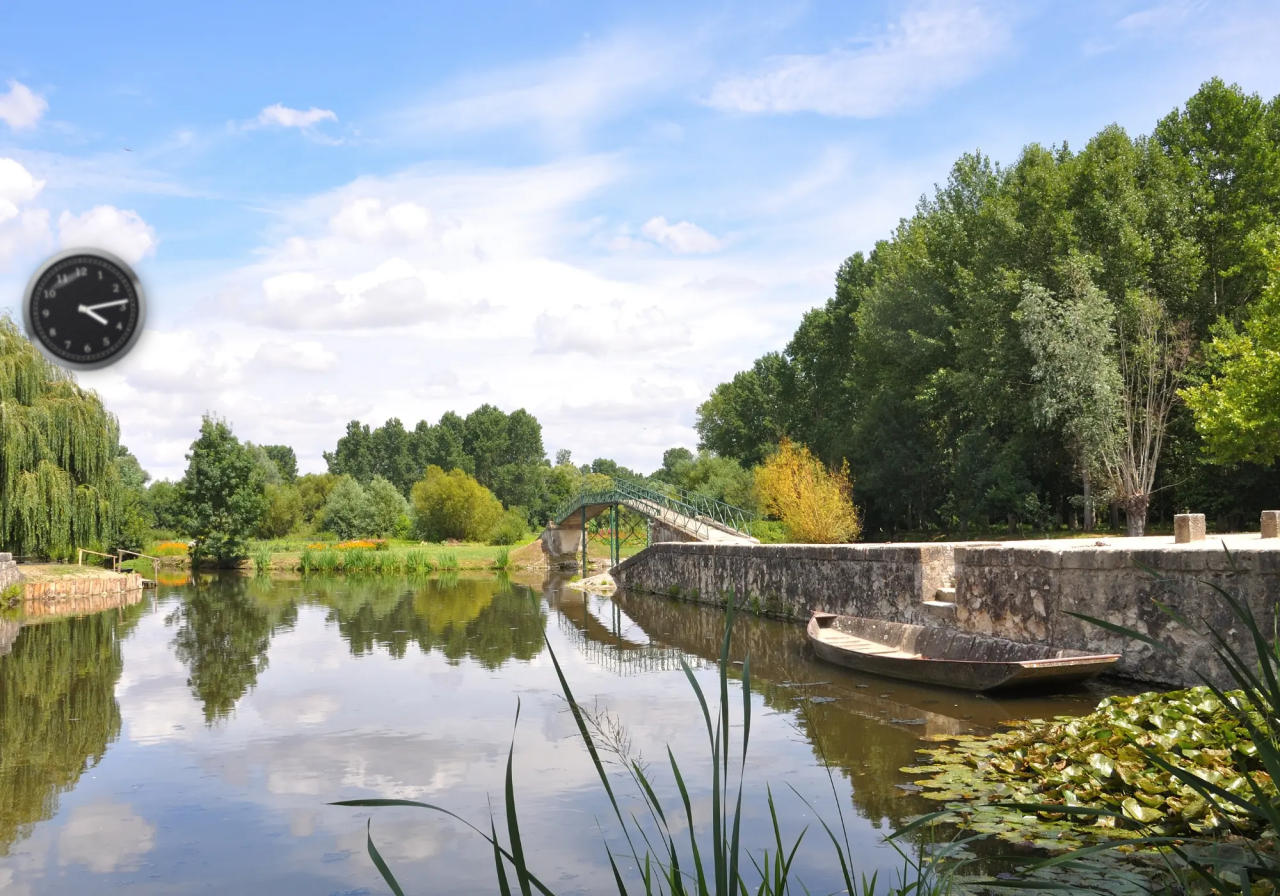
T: 4 h 14 min
